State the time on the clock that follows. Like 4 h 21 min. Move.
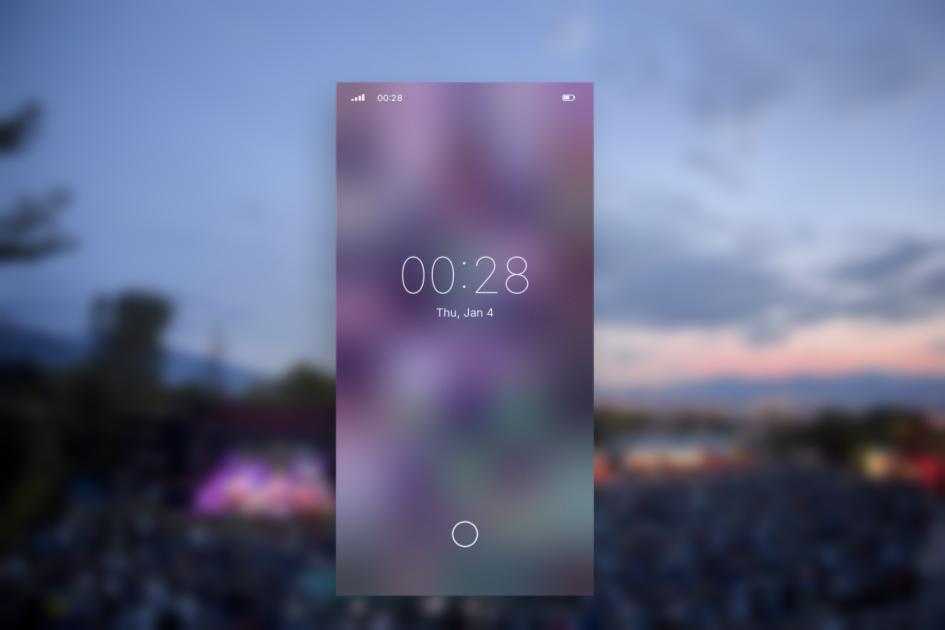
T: 0 h 28 min
